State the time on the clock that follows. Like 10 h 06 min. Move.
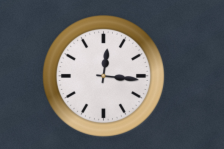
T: 12 h 16 min
